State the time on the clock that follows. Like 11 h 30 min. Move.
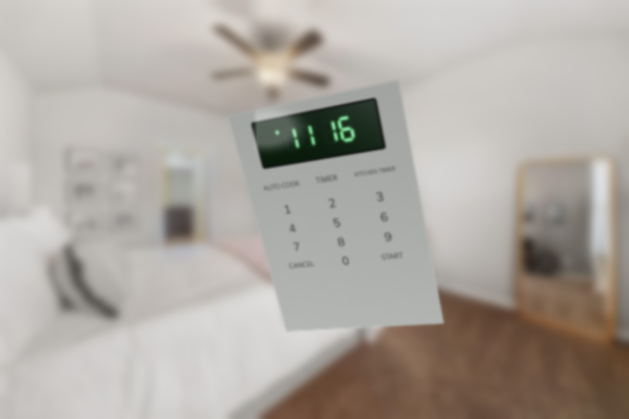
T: 11 h 16 min
